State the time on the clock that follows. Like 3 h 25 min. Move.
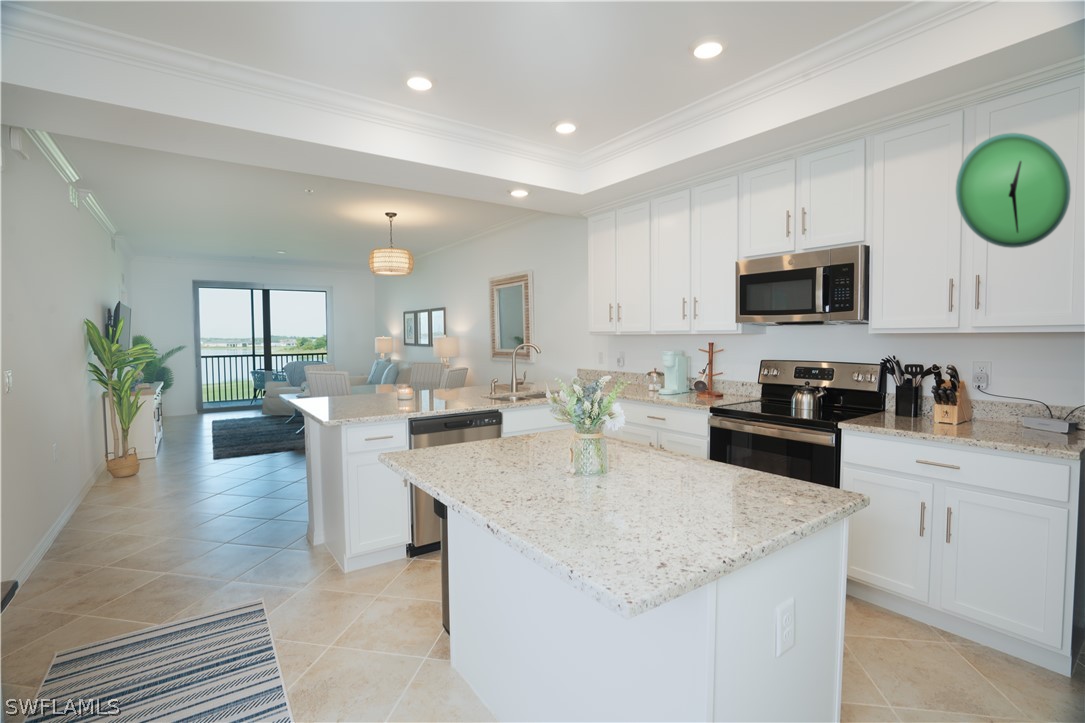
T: 12 h 29 min
